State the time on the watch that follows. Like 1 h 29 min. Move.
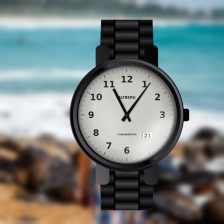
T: 11 h 06 min
